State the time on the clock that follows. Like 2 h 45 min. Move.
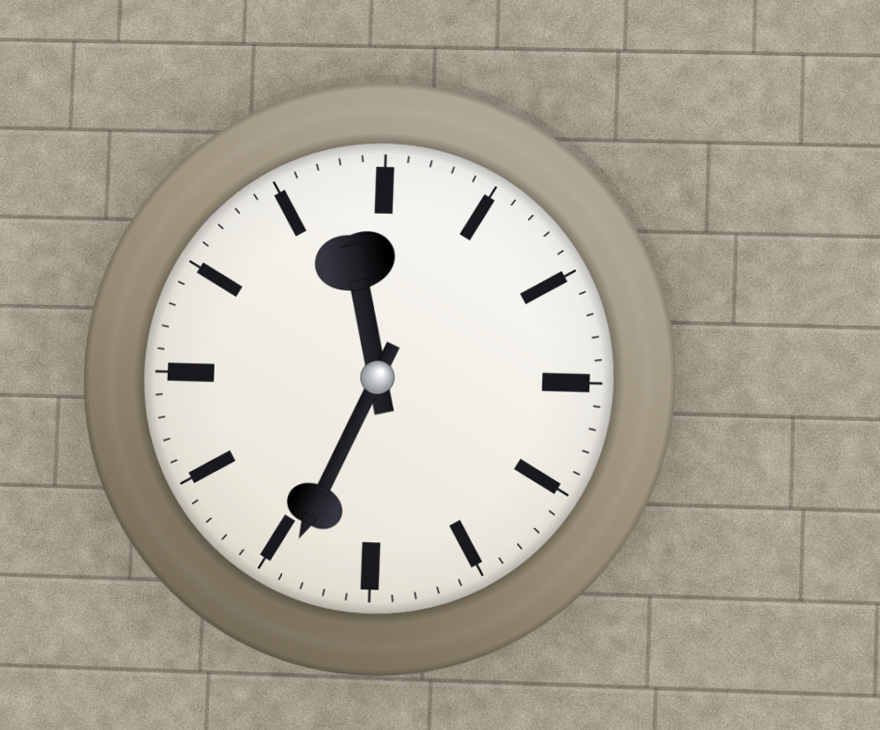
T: 11 h 34 min
